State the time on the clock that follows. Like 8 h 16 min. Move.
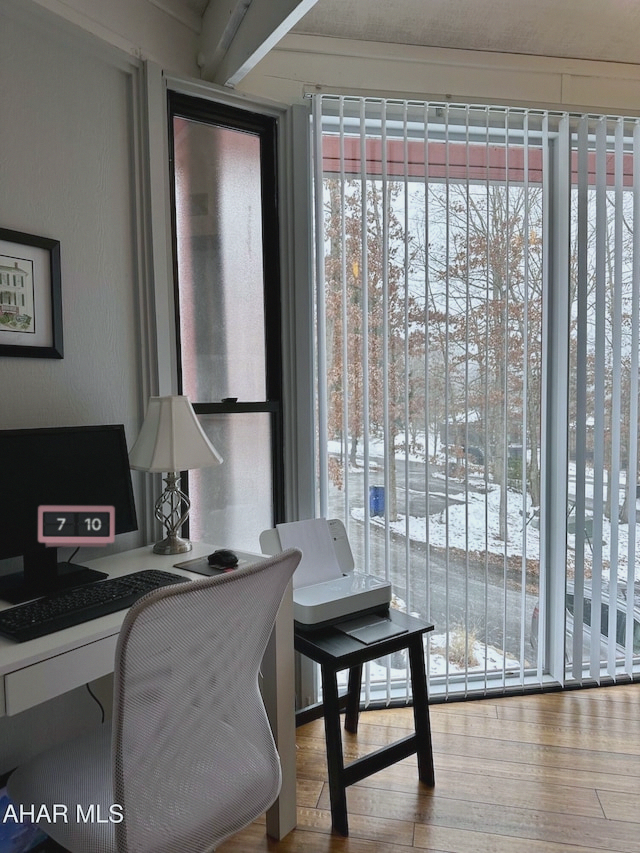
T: 7 h 10 min
